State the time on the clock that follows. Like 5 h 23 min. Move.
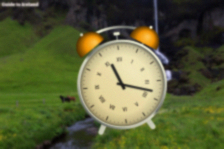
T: 11 h 18 min
